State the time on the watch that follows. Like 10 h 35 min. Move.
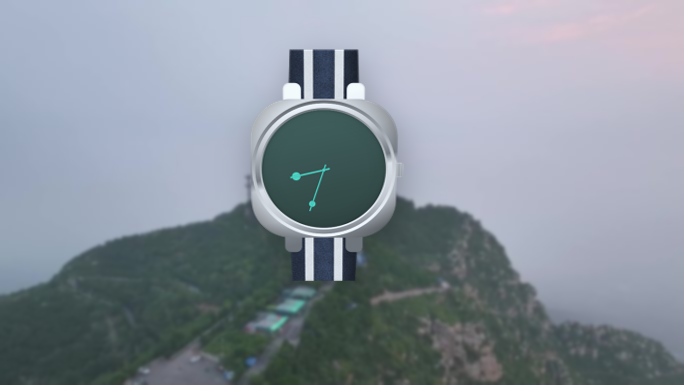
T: 8 h 33 min
